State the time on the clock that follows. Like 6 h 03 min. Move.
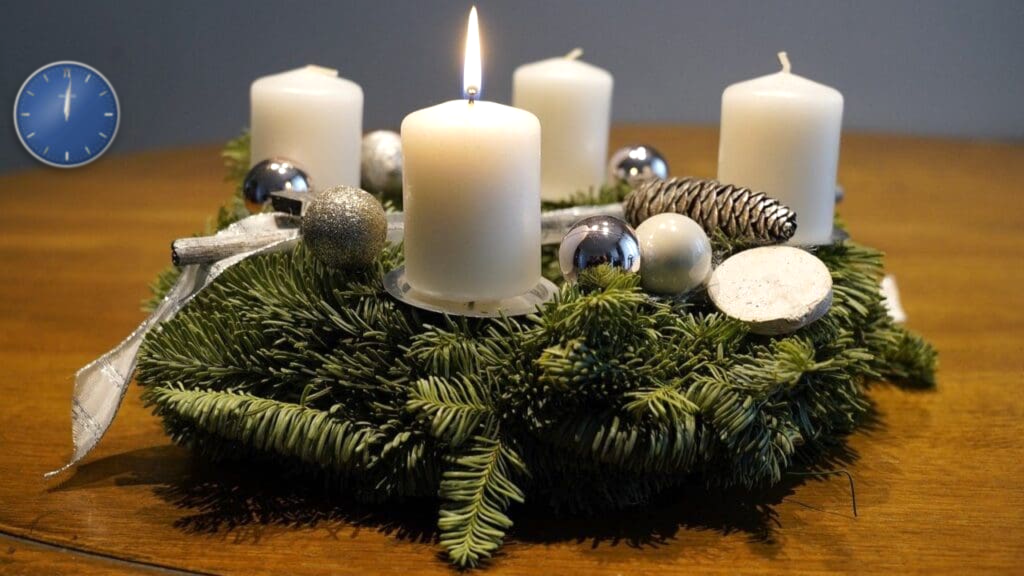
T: 12 h 01 min
